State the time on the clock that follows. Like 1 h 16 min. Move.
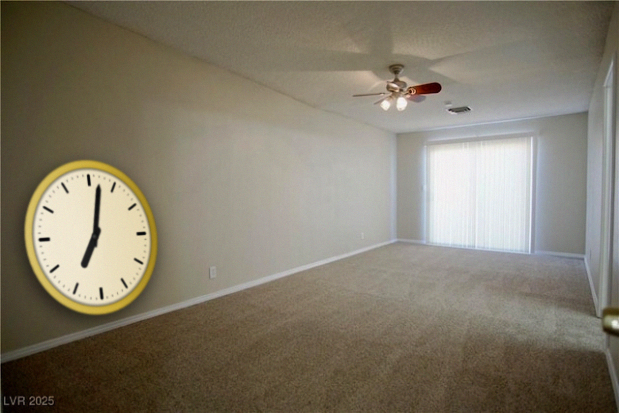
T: 7 h 02 min
